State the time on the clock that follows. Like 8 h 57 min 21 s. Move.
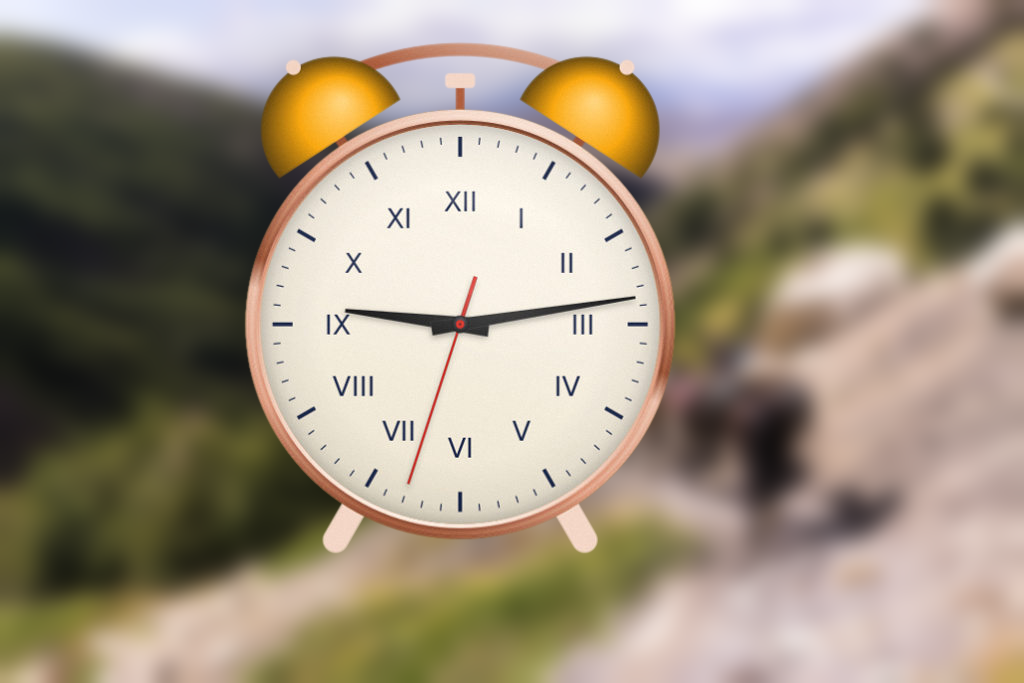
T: 9 h 13 min 33 s
